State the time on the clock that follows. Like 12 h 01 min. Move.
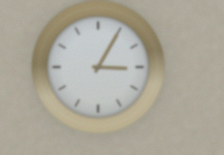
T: 3 h 05 min
